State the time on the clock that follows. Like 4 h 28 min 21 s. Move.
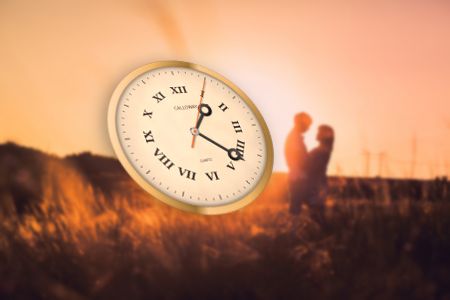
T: 1 h 22 min 05 s
